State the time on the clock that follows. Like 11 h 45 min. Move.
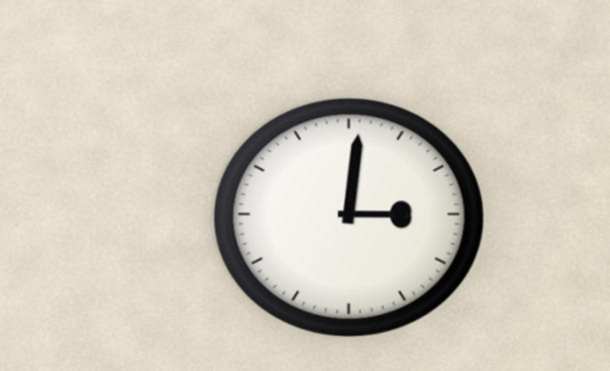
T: 3 h 01 min
